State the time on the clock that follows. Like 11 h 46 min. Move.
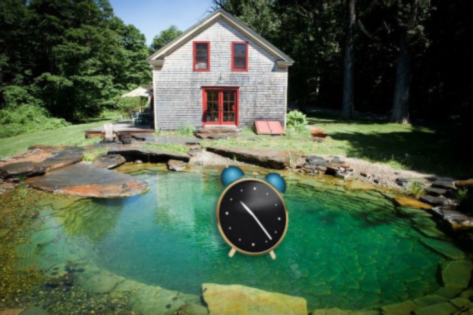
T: 10 h 23 min
